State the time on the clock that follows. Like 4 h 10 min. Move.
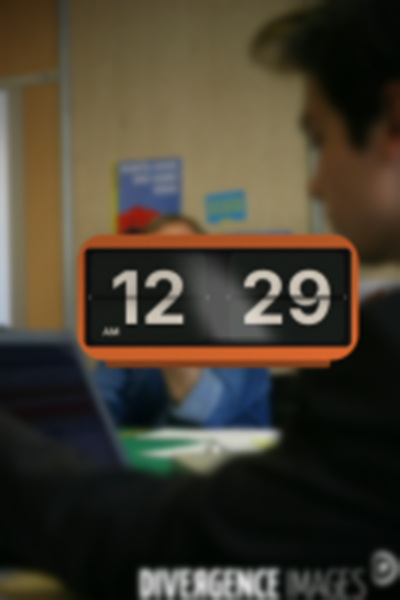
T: 12 h 29 min
